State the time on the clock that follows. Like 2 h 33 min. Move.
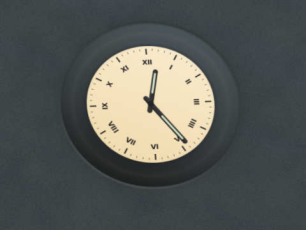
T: 12 h 24 min
